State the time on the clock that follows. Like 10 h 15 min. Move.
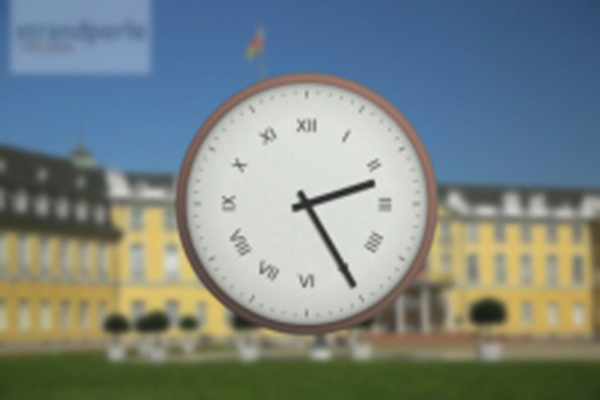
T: 2 h 25 min
